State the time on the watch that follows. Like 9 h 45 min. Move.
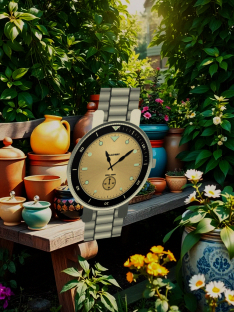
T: 11 h 09 min
